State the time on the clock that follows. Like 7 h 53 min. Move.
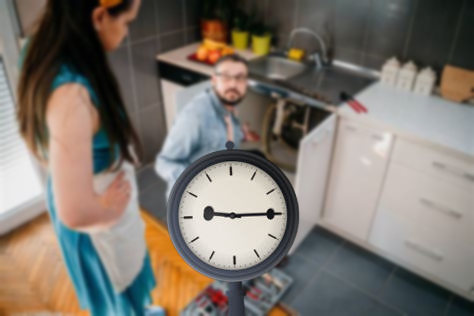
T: 9 h 15 min
